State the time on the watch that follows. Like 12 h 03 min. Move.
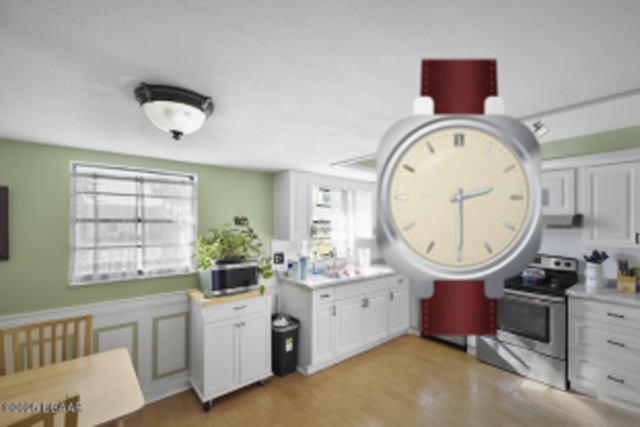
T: 2 h 30 min
